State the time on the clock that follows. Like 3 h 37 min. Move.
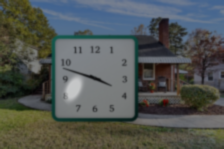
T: 3 h 48 min
